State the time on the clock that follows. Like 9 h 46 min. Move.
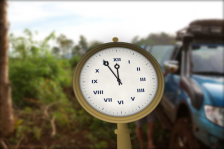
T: 11 h 55 min
